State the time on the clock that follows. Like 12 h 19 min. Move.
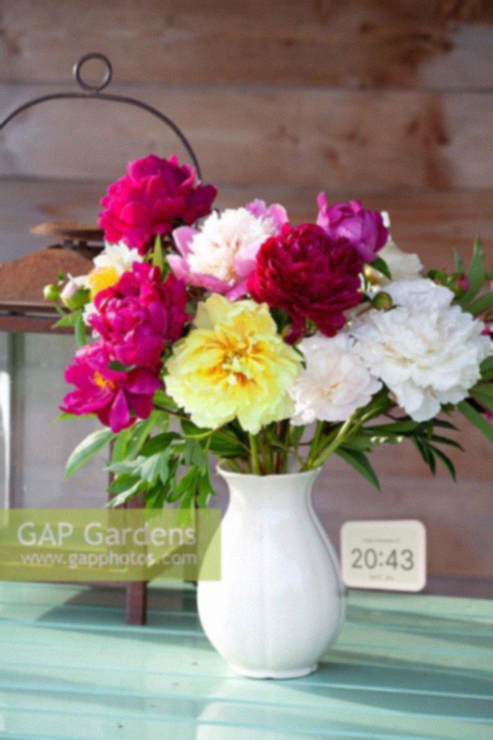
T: 20 h 43 min
